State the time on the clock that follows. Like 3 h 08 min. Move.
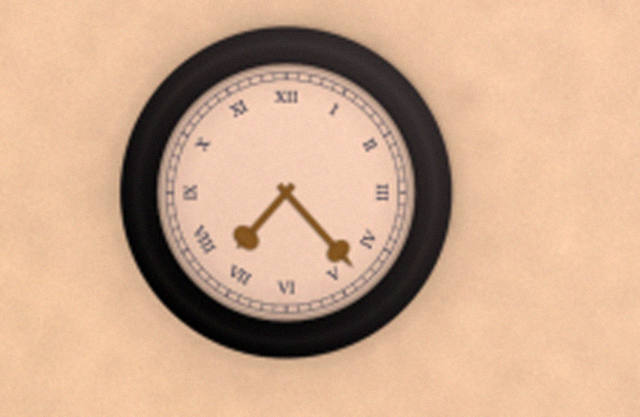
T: 7 h 23 min
